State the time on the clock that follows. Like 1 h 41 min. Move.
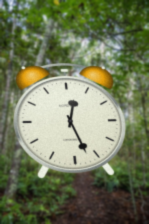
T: 12 h 27 min
